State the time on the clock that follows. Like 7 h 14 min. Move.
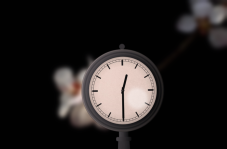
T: 12 h 30 min
